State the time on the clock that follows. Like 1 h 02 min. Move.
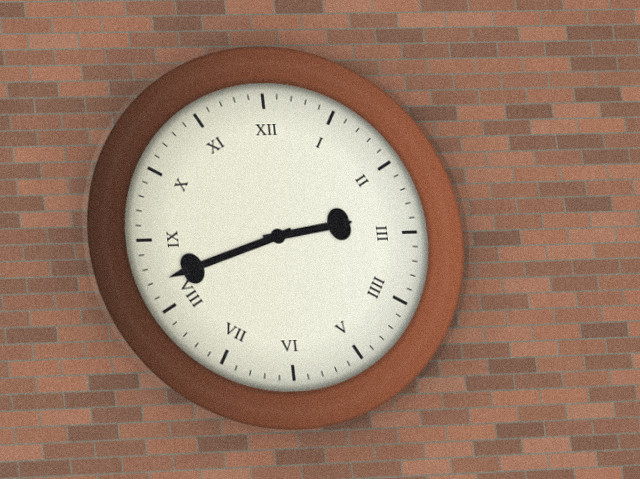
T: 2 h 42 min
